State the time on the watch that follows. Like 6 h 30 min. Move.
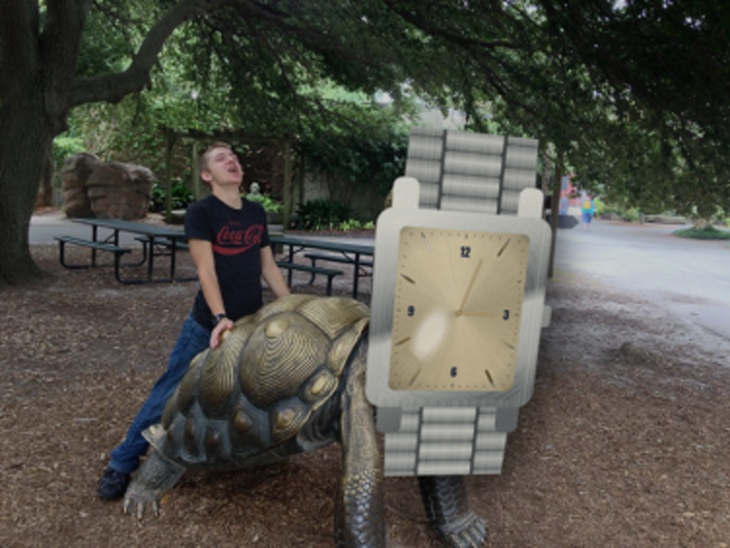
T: 3 h 03 min
